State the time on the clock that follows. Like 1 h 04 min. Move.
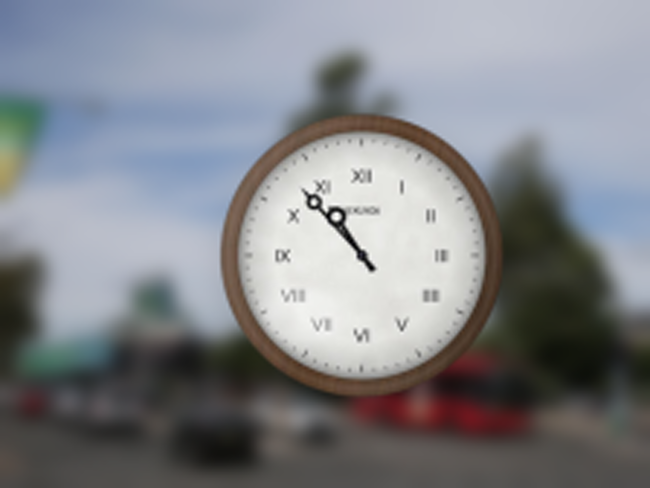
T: 10 h 53 min
